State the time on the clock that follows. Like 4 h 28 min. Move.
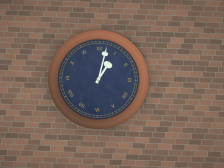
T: 1 h 02 min
